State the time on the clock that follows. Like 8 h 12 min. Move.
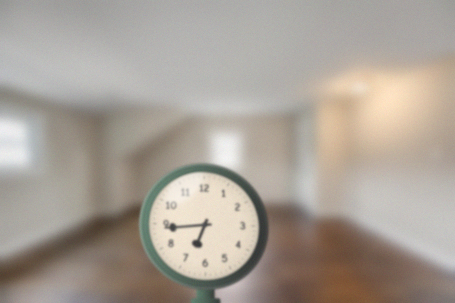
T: 6 h 44 min
